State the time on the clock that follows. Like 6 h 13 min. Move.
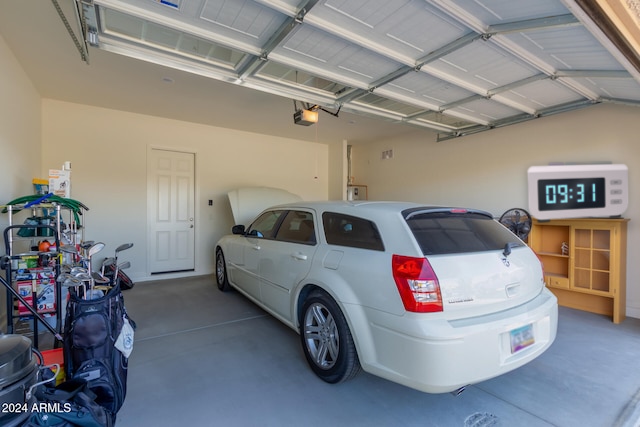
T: 9 h 31 min
